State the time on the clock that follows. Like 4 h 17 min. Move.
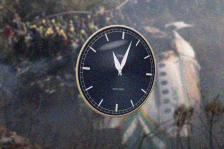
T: 11 h 03 min
